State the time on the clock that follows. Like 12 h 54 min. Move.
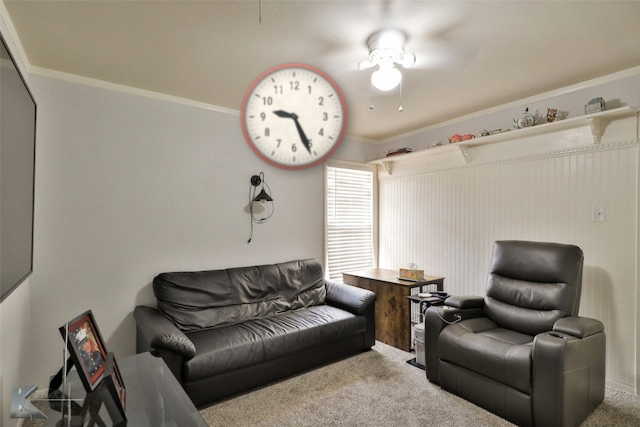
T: 9 h 26 min
